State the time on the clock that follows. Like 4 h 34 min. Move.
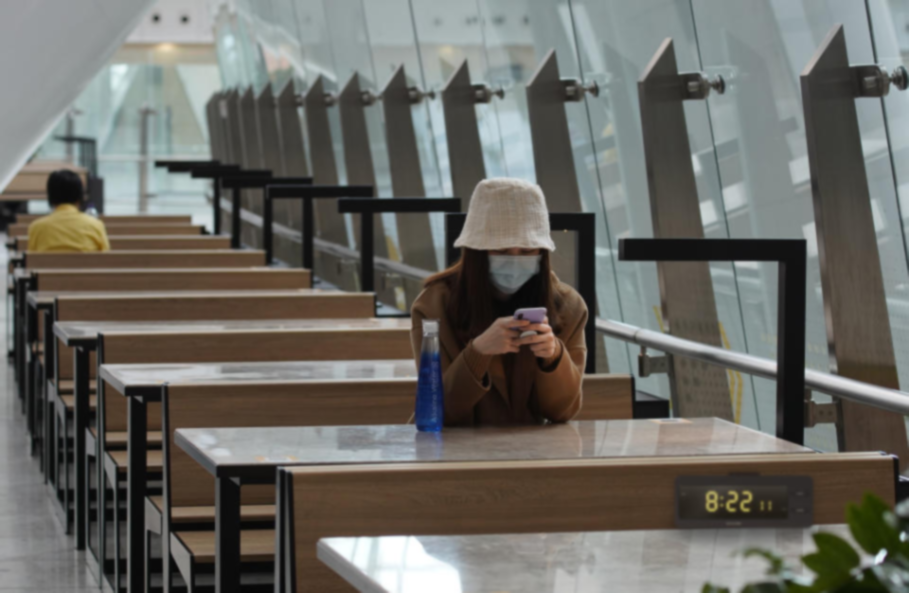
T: 8 h 22 min
